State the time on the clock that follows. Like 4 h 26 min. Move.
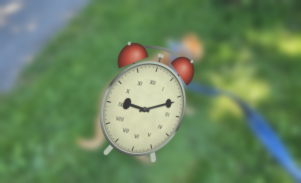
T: 9 h 11 min
